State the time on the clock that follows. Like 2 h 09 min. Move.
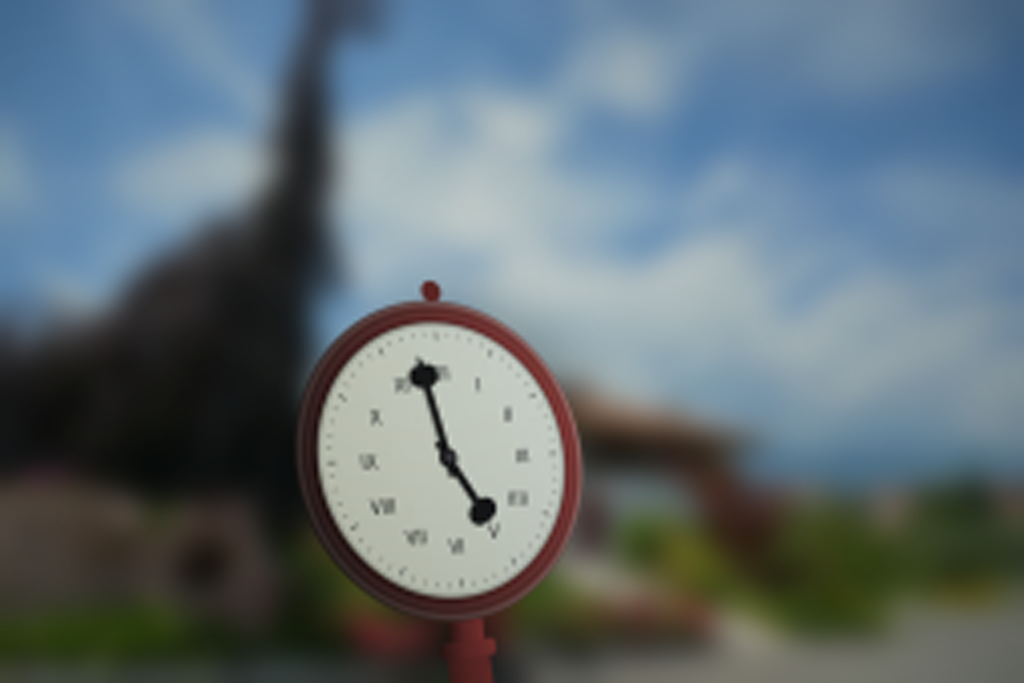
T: 4 h 58 min
